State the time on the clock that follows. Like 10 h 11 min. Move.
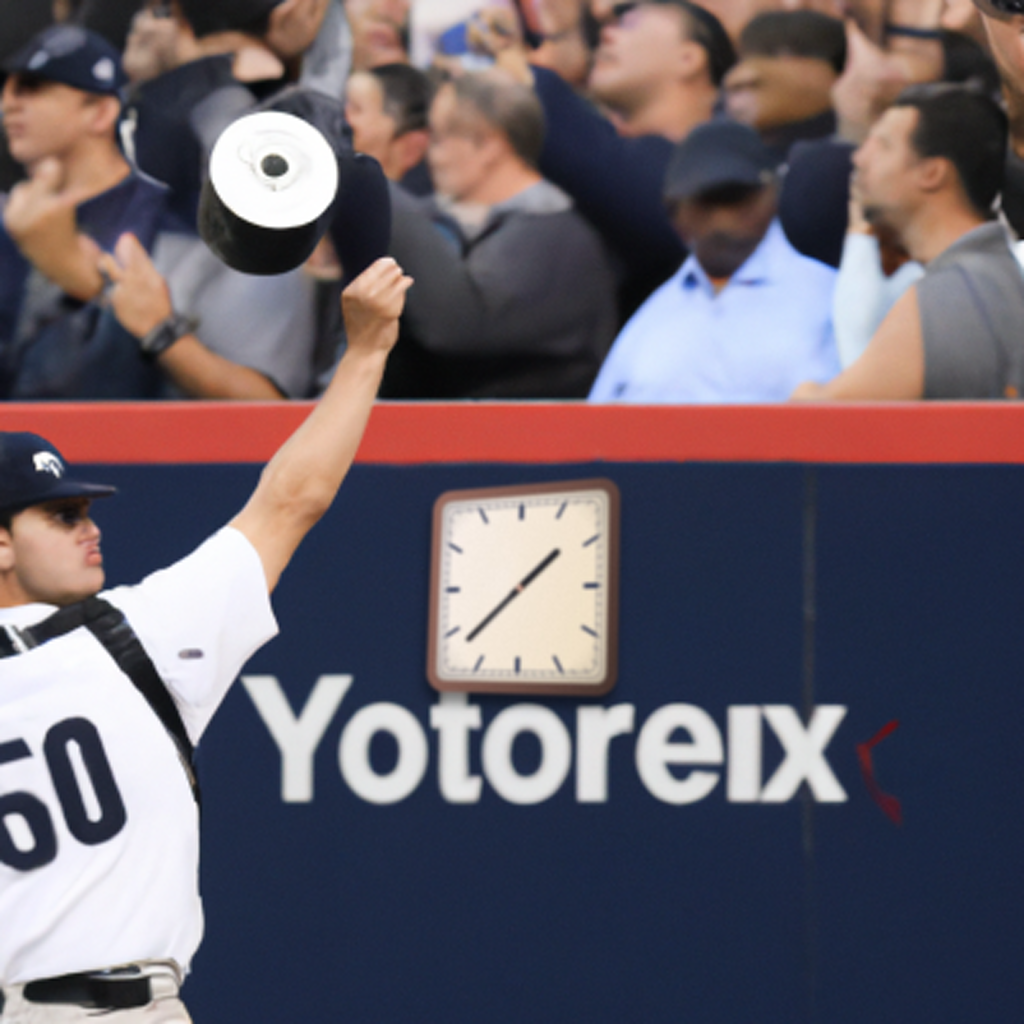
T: 1 h 38 min
